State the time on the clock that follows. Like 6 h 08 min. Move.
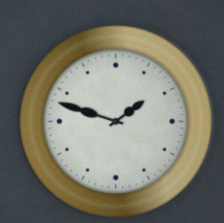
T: 1 h 48 min
